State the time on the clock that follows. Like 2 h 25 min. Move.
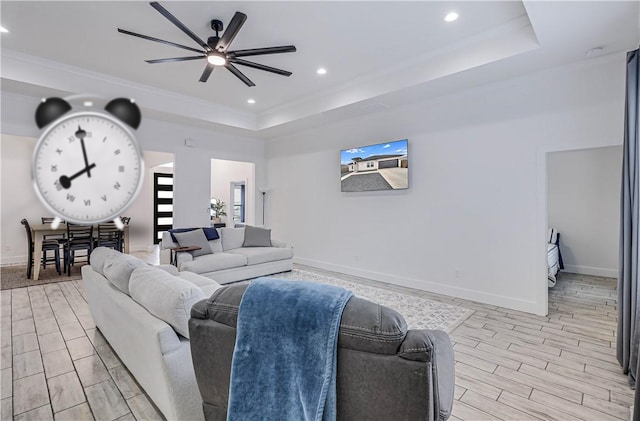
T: 7 h 58 min
